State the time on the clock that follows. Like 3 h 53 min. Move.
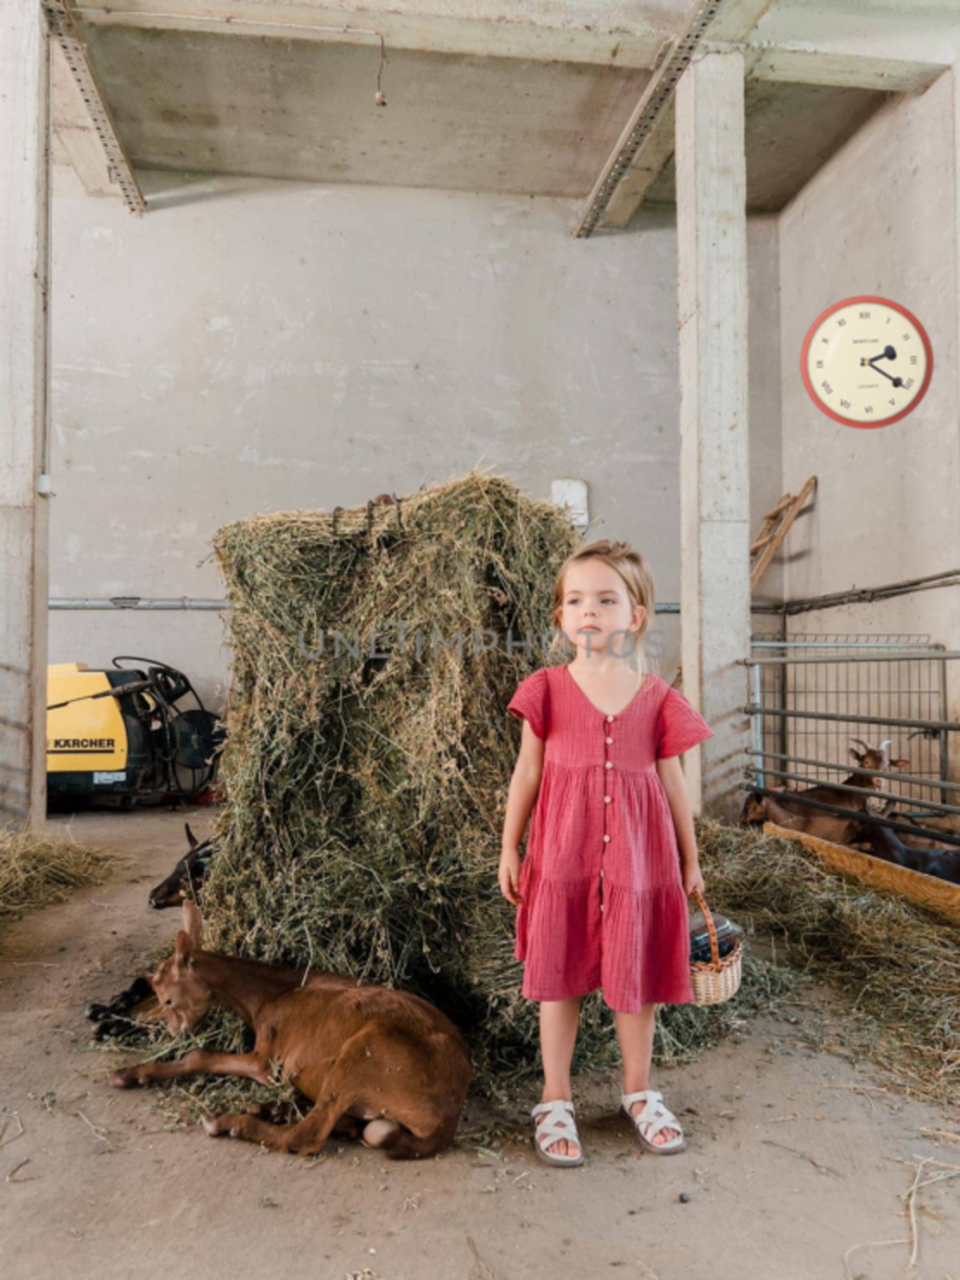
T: 2 h 21 min
